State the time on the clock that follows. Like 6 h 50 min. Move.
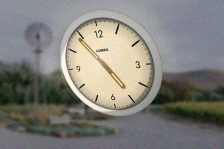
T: 4 h 54 min
